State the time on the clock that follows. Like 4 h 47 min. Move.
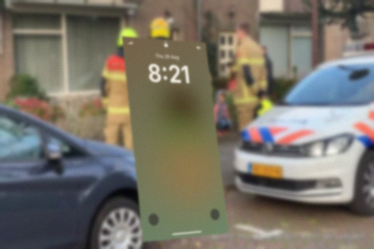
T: 8 h 21 min
